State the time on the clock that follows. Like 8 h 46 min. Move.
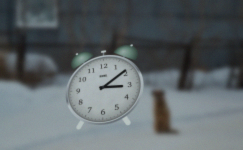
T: 3 h 09 min
